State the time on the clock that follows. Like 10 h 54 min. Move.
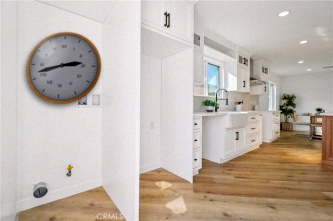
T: 2 h 42 min
